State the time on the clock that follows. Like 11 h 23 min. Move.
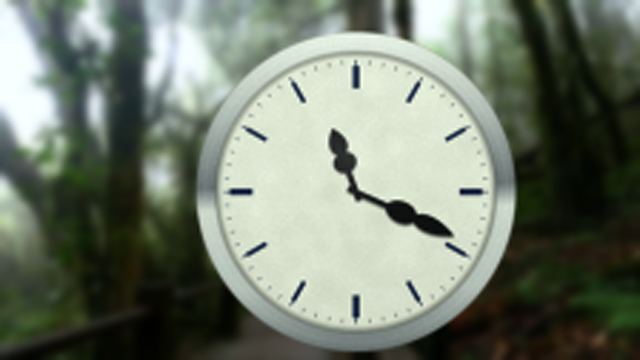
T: 11 h 19 min
